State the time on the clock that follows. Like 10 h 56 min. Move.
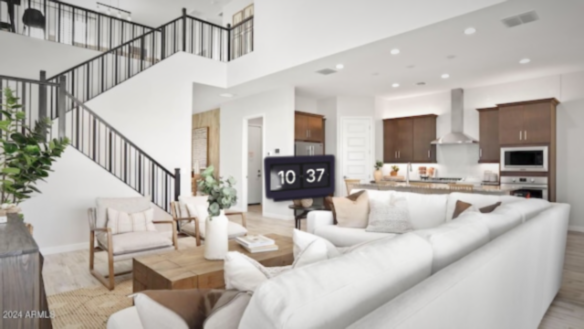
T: 10 h 37 min
